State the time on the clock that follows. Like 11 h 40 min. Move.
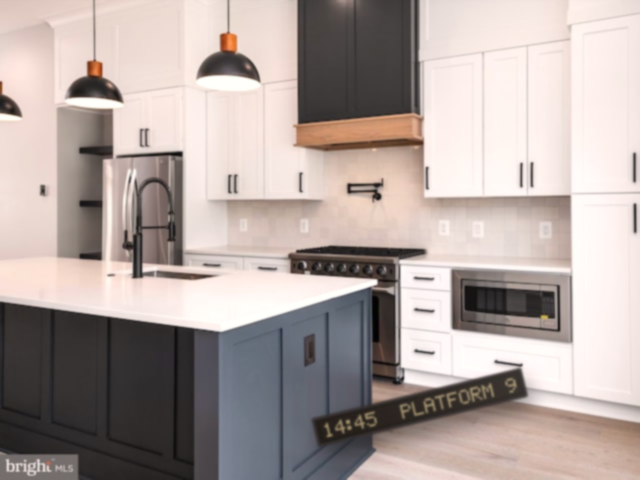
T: 14 h 45 min
